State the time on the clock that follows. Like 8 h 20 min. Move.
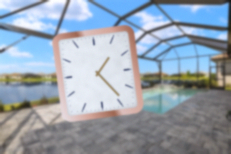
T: 1 h 24 min
